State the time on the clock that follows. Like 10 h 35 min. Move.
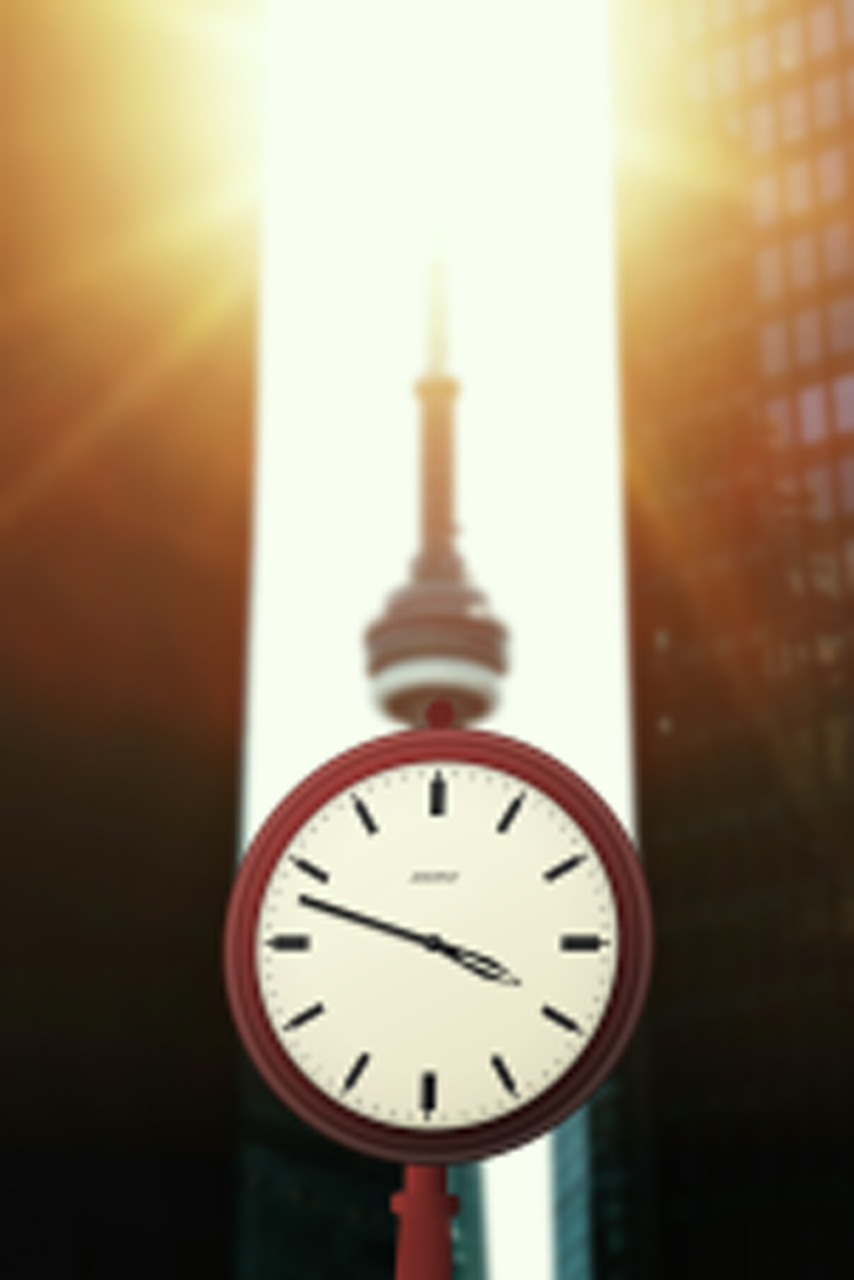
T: 3 h 48 min
